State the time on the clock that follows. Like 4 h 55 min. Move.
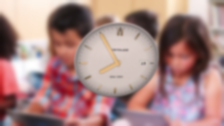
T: 7 h 55 min
